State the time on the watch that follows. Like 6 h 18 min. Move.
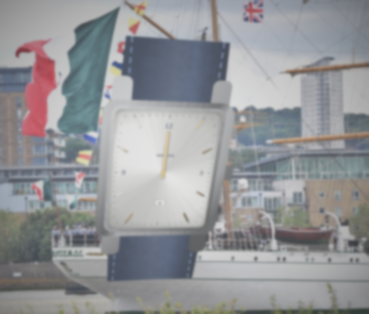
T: 12 h 00 min
